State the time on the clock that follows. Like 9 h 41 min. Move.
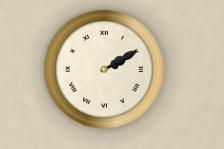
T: 2 h 10 min
